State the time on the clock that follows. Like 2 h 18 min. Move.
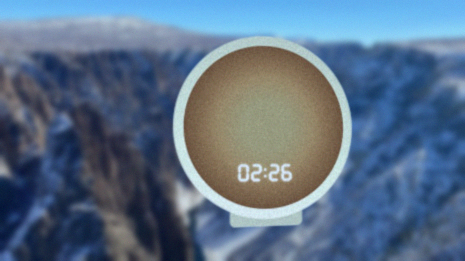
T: 2 h 26 min
